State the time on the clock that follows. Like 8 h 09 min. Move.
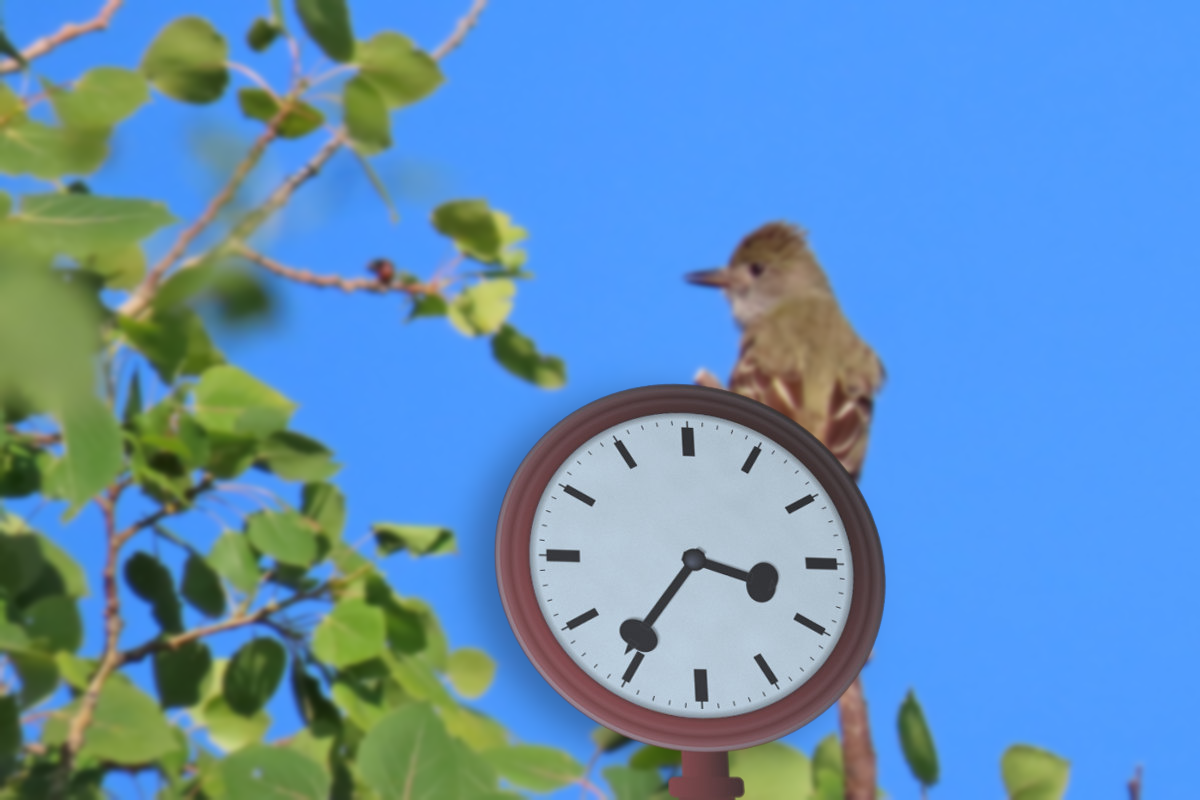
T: 3 h 36 min
